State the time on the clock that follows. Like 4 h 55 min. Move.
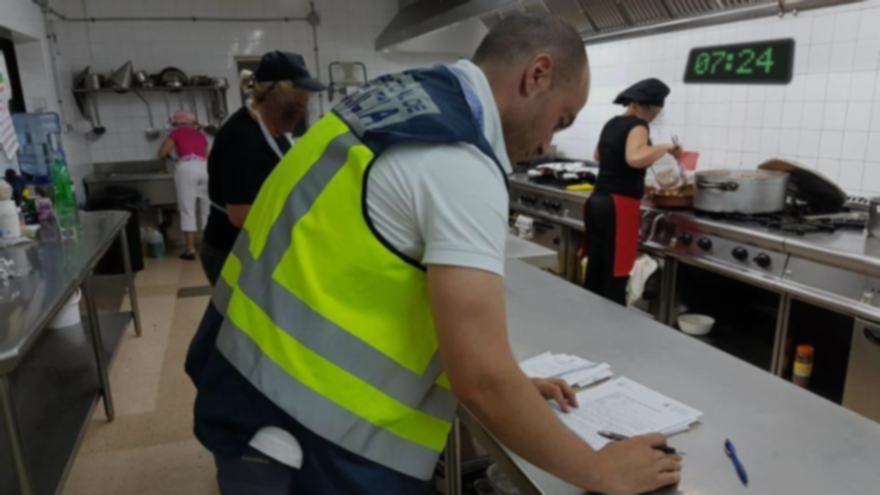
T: 7 h 24 min
